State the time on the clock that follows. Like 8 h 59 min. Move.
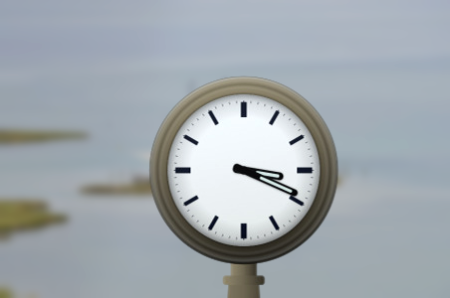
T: 3 h 19 min
